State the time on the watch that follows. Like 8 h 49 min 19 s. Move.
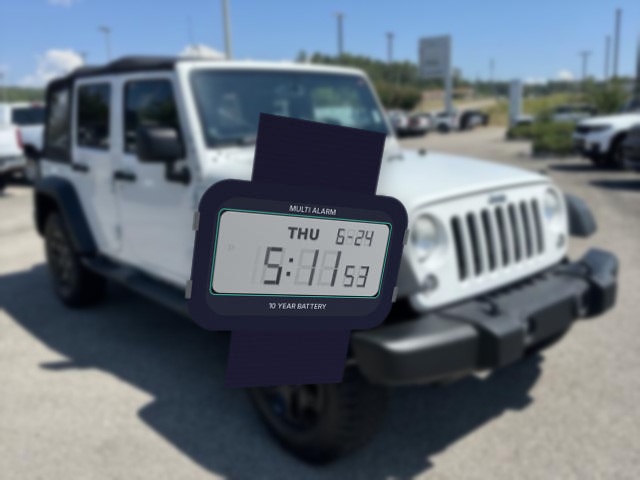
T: 5 h 11 min 53 s
